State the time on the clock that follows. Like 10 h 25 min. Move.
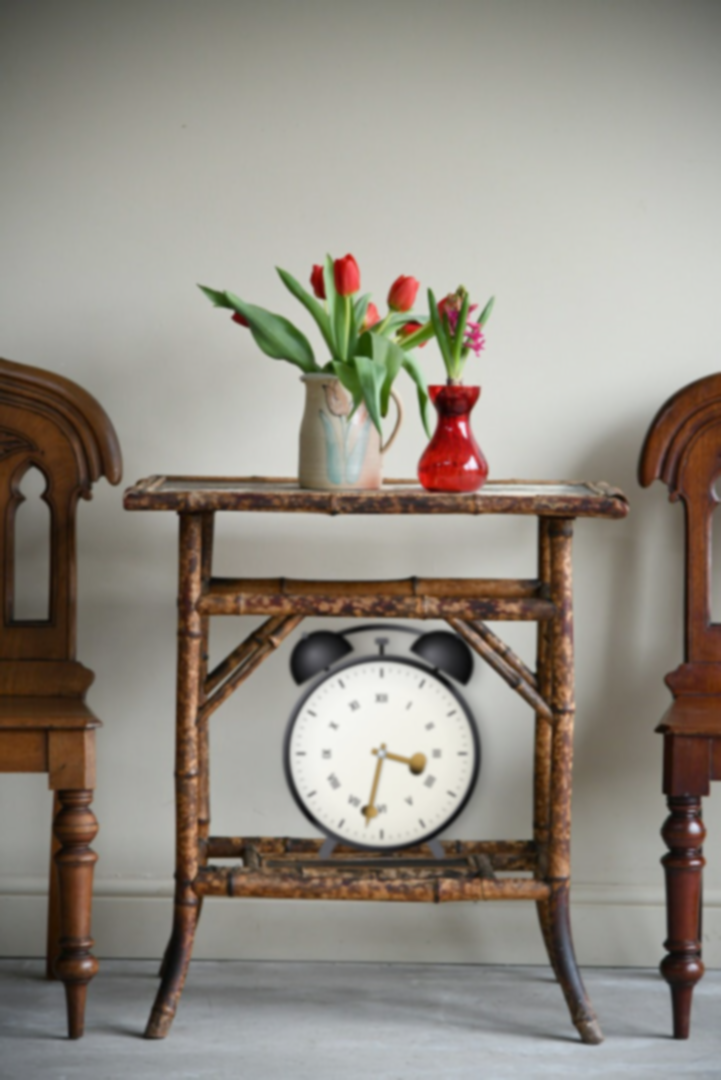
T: 3 h 32 min
